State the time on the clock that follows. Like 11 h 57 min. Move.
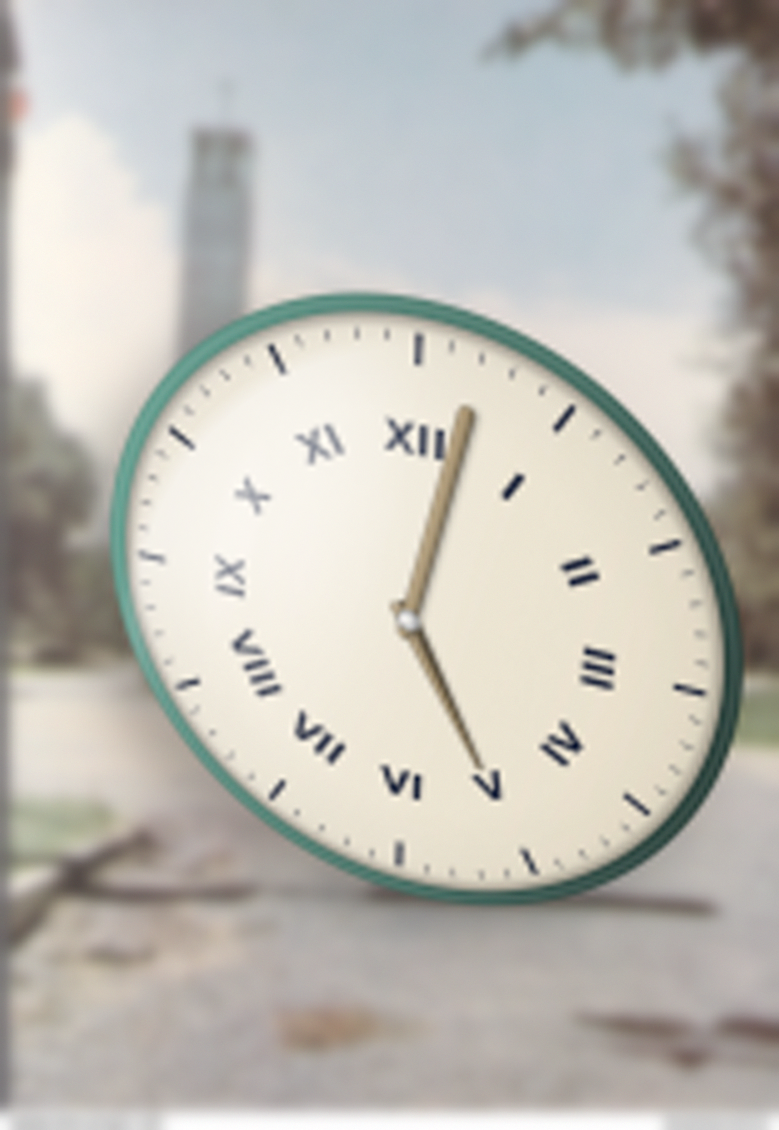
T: 5 h 02 min
